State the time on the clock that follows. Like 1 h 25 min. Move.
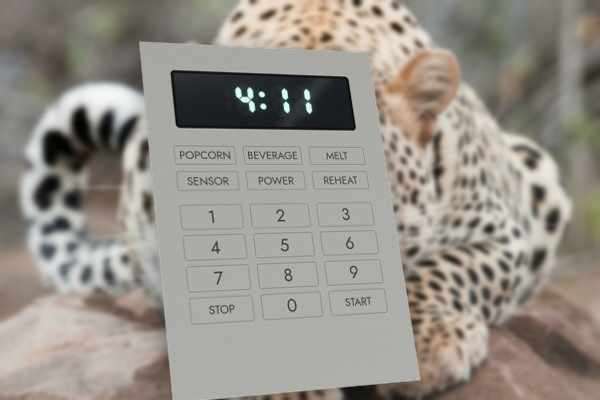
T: 4 h 11 min
